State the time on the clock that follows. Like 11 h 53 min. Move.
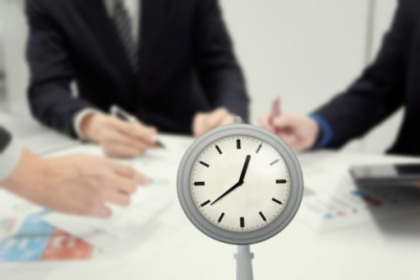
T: 12 h 39 min
